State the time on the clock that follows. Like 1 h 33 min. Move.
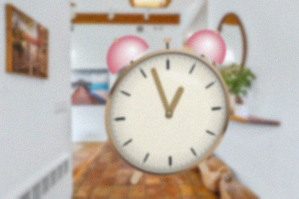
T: 12 h 57 min
